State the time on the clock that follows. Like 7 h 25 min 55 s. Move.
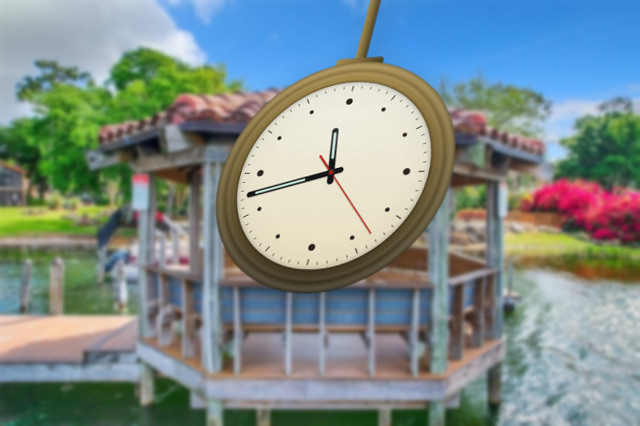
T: 11 h 42 min 23 s
